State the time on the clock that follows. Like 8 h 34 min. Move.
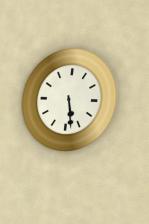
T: 5 h 28 min
